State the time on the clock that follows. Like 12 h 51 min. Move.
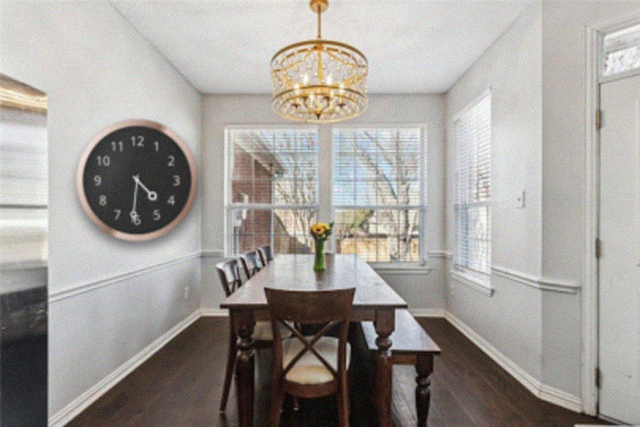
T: 4 h 31 min
